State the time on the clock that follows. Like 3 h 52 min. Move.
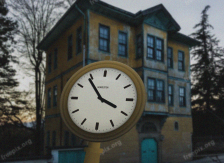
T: 3 h 54 min
